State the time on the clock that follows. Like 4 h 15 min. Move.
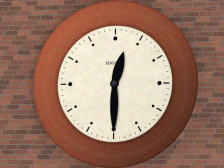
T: 12 h 30 min
